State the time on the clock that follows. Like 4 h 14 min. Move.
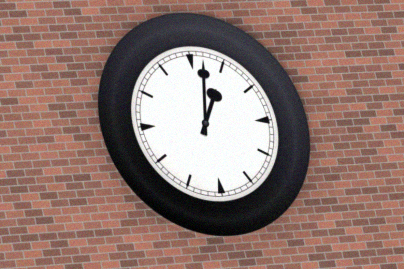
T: 1 h 02 min
